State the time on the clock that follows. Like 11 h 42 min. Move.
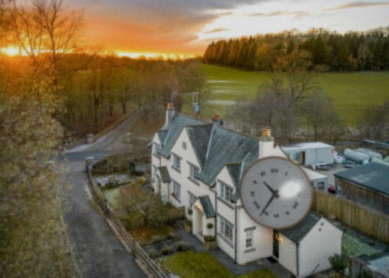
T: 10 h 36 min
